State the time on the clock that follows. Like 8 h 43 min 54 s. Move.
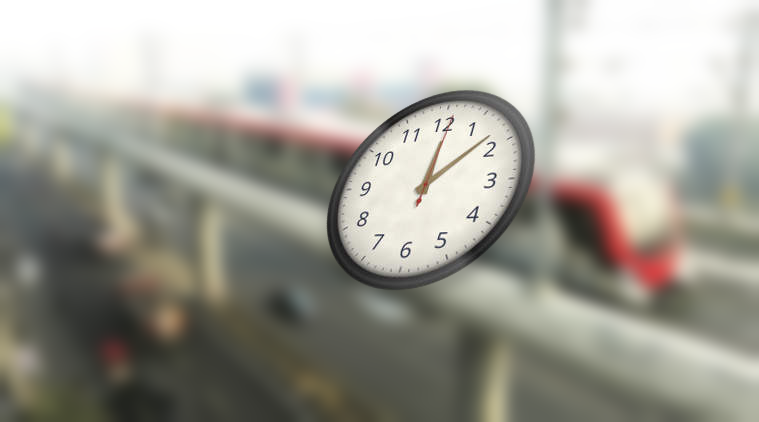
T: 12 h 08 min 01 s
